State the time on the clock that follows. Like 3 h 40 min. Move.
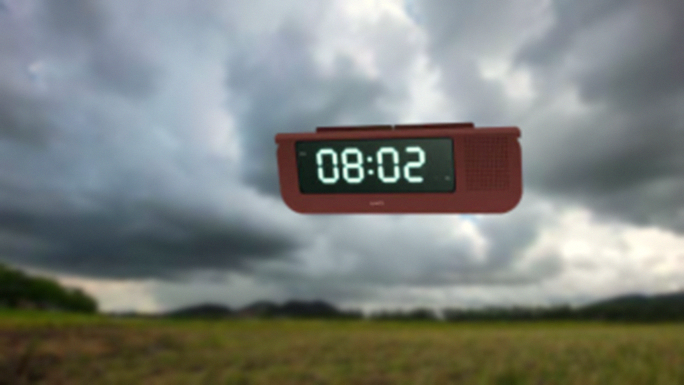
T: 8 h 02 min
